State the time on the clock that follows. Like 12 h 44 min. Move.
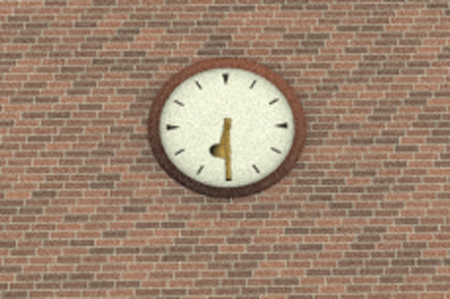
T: 6 h 30 min
